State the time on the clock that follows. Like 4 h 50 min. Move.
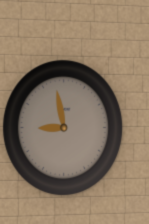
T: 8 h 58 min
